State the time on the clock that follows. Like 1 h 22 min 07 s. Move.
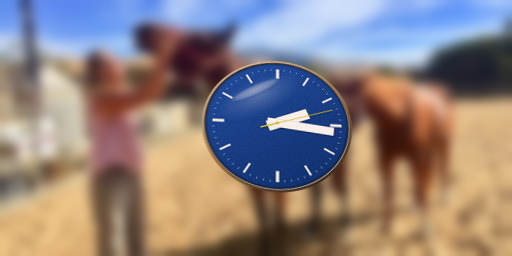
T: 2 h 16 min 12 s
